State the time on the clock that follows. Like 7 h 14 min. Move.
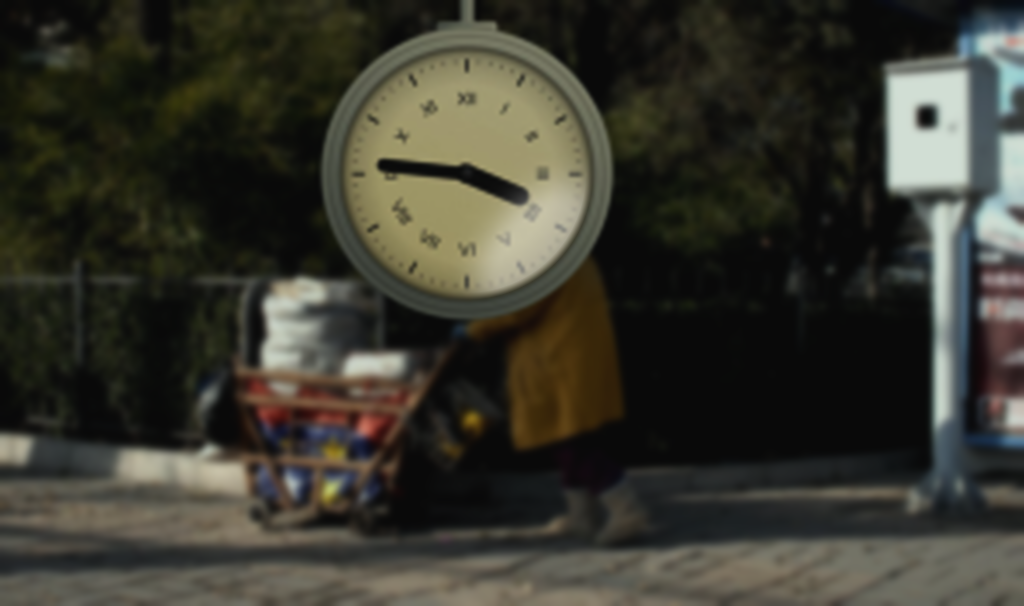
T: 3 h 46 min
